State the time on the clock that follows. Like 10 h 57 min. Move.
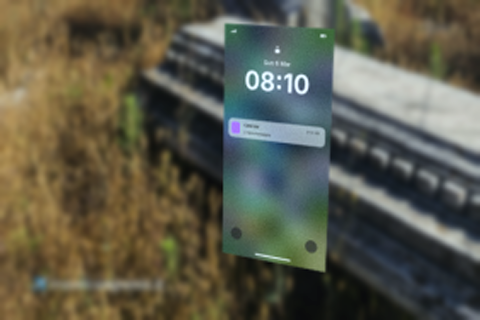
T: 8 h 10 min
